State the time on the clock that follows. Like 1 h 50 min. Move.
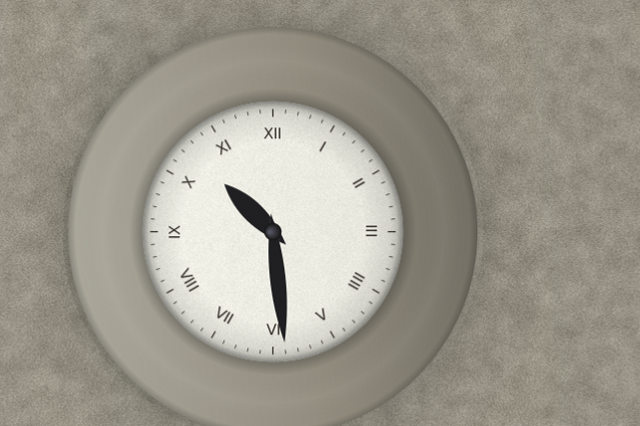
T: 10 h 29 min
